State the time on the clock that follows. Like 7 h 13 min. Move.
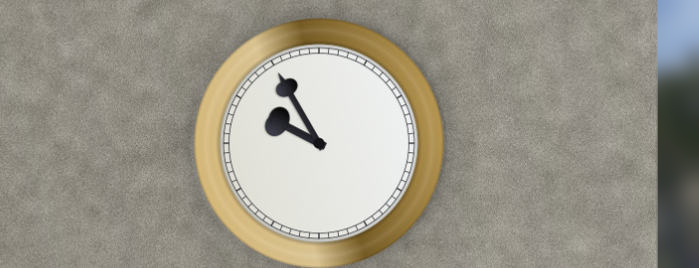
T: 9 h 55 min
